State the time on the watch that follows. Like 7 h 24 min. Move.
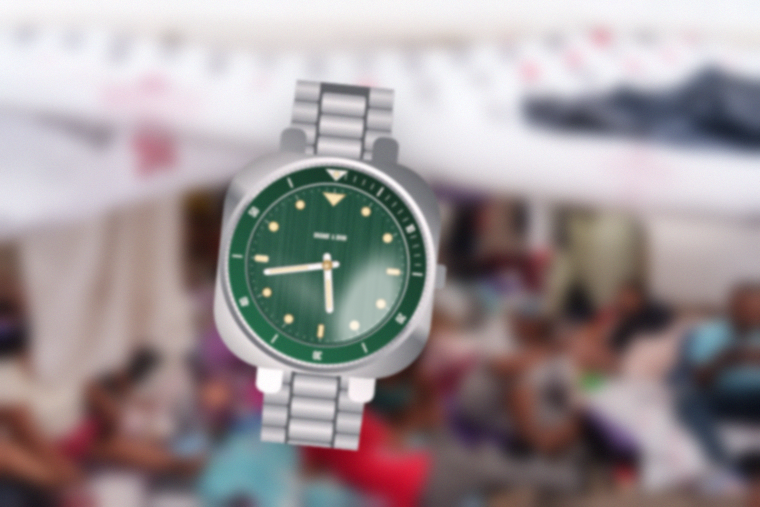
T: 5 h 43 min
